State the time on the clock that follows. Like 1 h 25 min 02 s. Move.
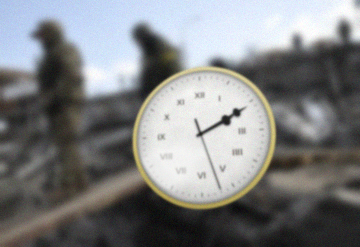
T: 2 h 10 min 27 s
